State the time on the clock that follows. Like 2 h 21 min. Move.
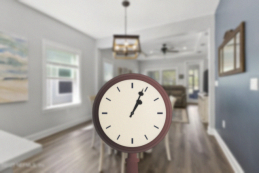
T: 1 h 04 min
